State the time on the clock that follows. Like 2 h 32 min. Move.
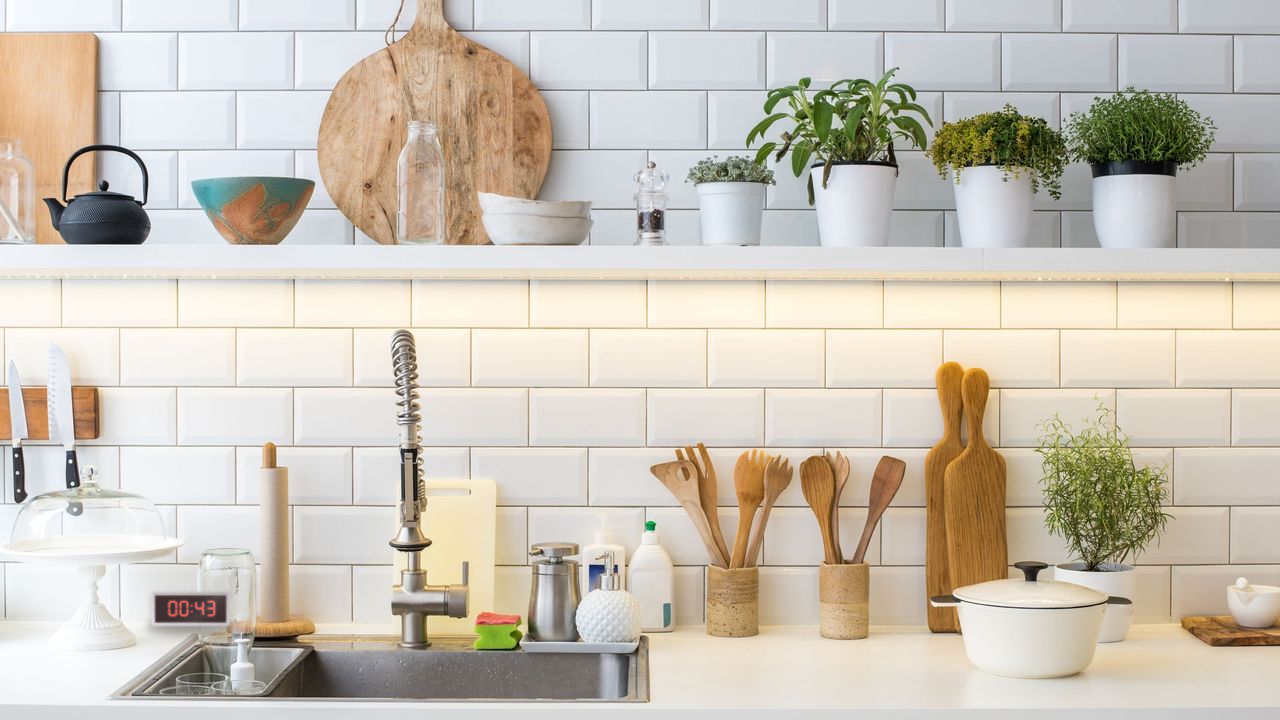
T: 0 h 43 min
